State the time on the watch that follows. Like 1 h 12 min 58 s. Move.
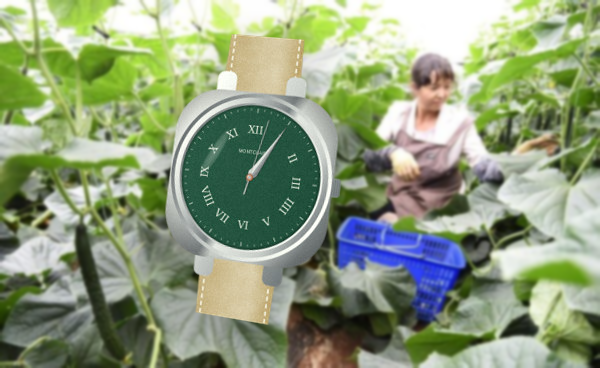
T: 1 h 05 min 02 s
